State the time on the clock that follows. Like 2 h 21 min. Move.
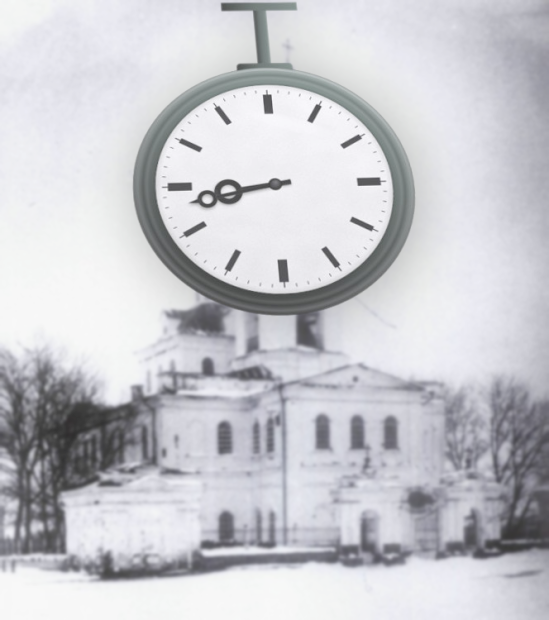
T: 8 h 43 min
